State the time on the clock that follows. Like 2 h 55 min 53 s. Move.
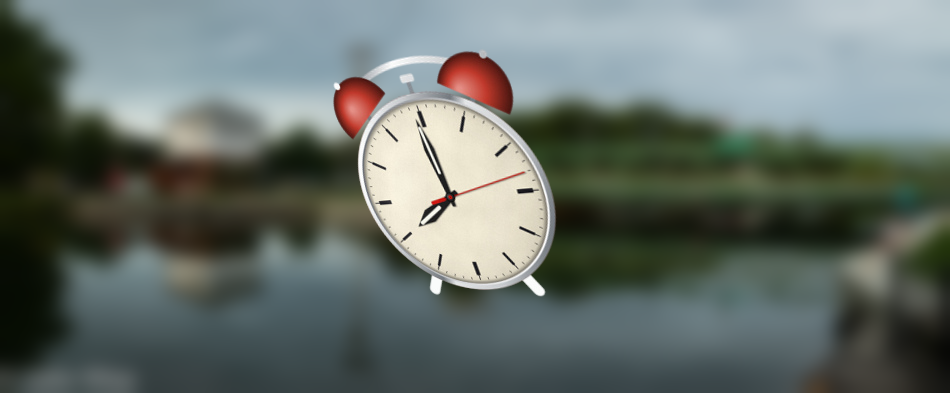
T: 7 h 59 min 13 s
